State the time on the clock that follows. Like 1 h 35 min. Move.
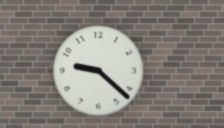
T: 9 h 22 min
